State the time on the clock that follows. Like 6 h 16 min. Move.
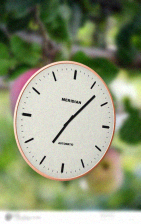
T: 7 h 07 min
